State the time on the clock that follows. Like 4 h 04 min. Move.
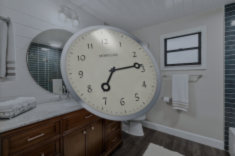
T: 7 h 14 min
